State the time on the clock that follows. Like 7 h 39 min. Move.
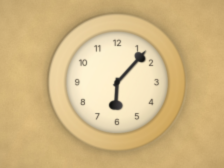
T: 6 h 07 min
